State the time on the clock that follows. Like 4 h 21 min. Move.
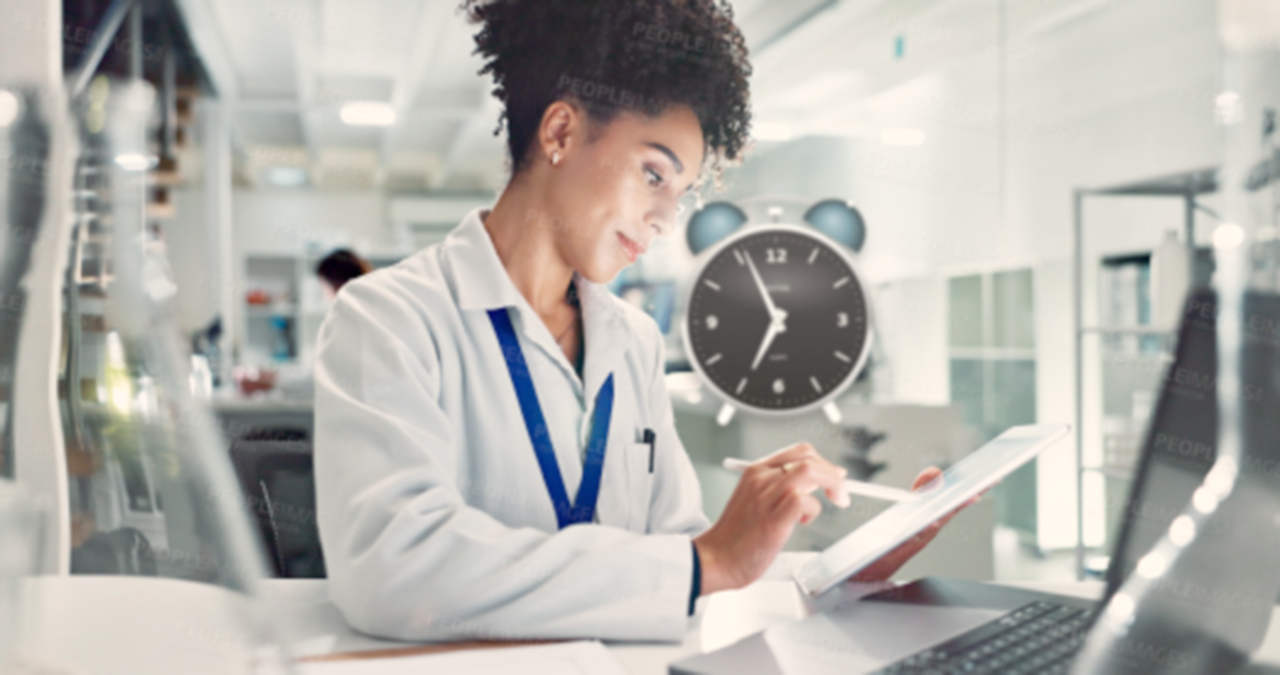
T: 6 h 56 min
